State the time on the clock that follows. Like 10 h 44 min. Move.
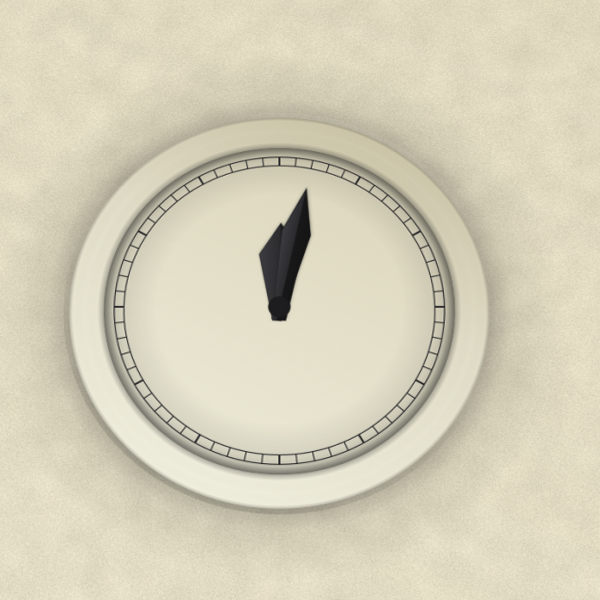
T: 12 h 02 min
